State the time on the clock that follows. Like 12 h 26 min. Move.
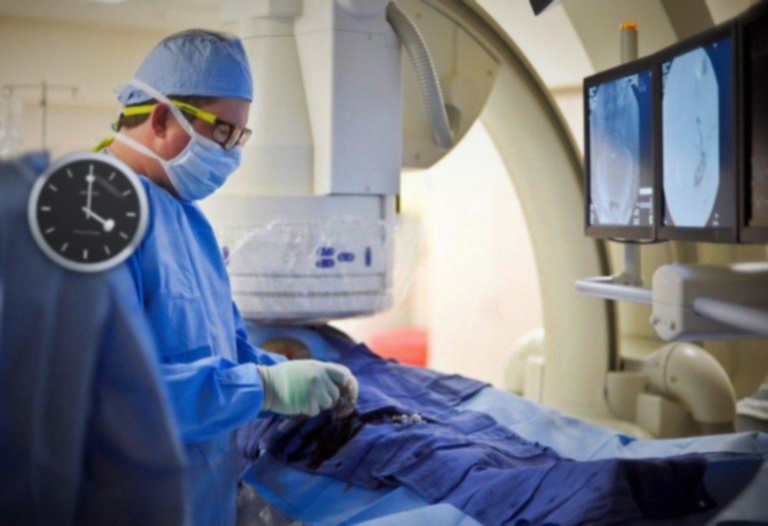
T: 4 h 00 min
